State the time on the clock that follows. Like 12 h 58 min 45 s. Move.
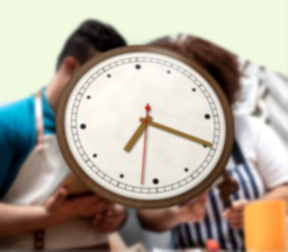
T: 7 h 19 min 32 s
